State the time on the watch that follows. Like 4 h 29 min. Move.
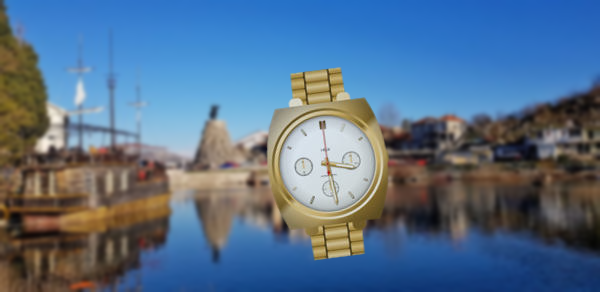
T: 3 h 29 min
